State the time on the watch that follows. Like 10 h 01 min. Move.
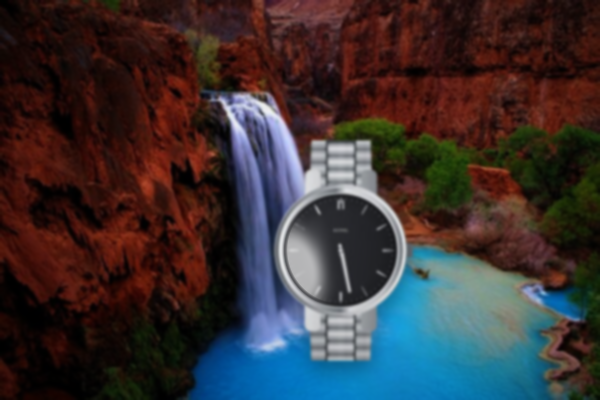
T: 5 h 28 min
